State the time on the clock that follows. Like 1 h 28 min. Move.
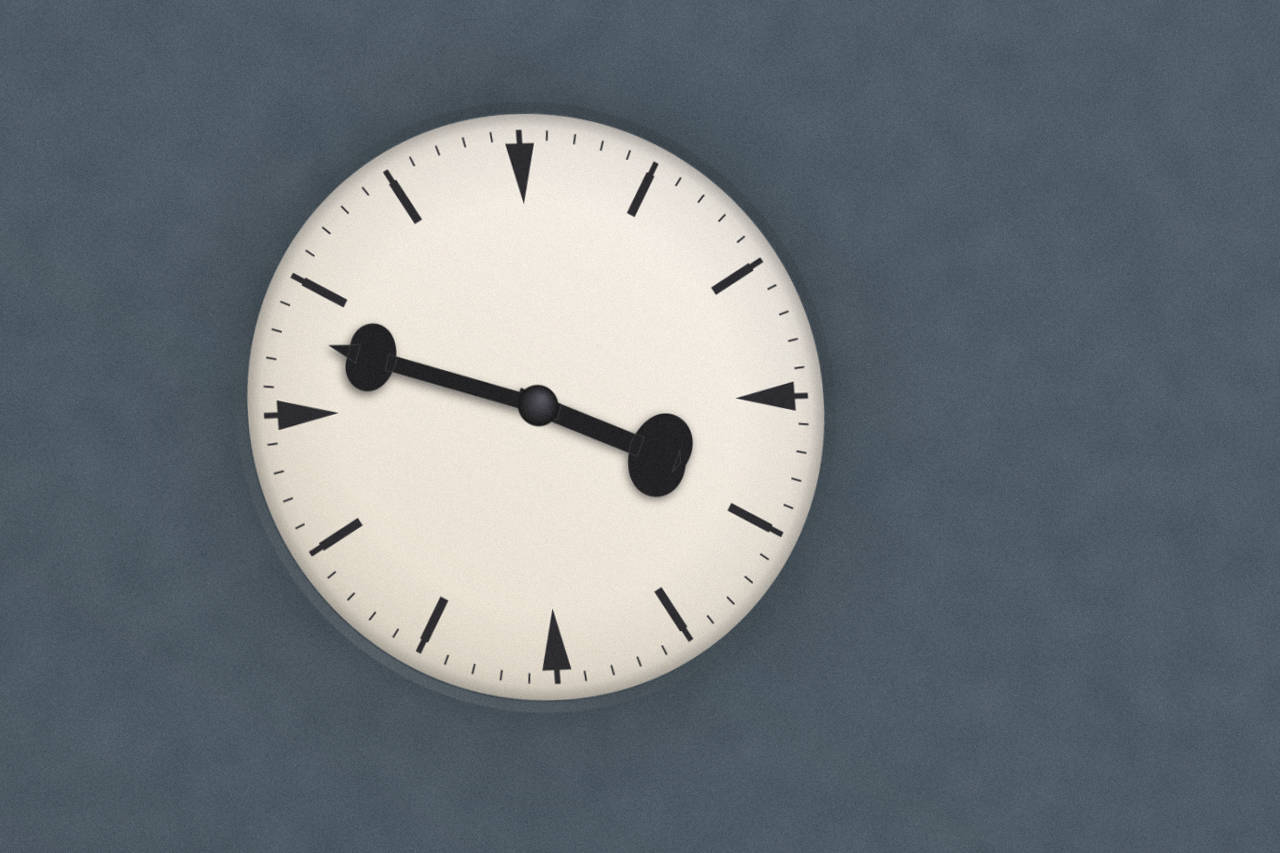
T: 3 h 48 min
